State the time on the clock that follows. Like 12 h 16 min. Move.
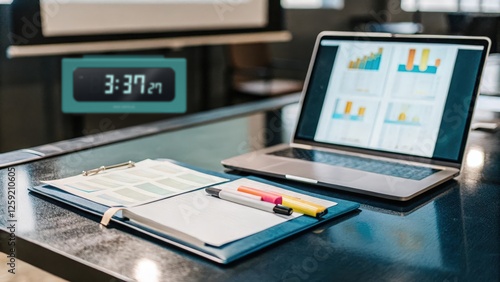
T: 3 h 37 min
